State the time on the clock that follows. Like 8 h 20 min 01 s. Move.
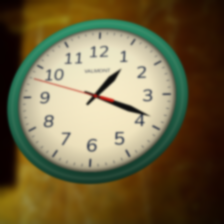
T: 1 h 18 min 48 s
